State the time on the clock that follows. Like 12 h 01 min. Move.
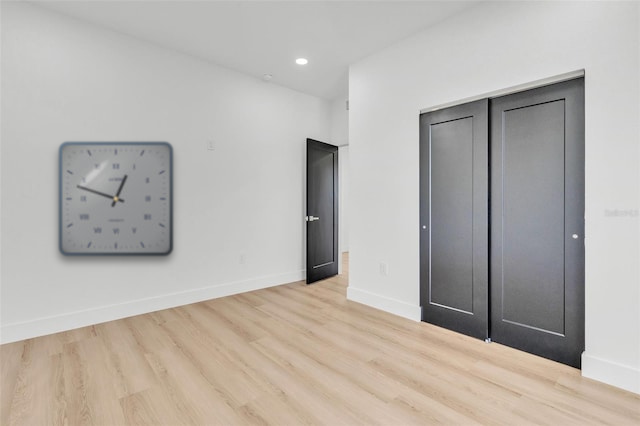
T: 12 h 48 min
